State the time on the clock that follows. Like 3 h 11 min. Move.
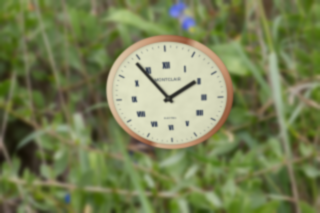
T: 1 h 54 min
